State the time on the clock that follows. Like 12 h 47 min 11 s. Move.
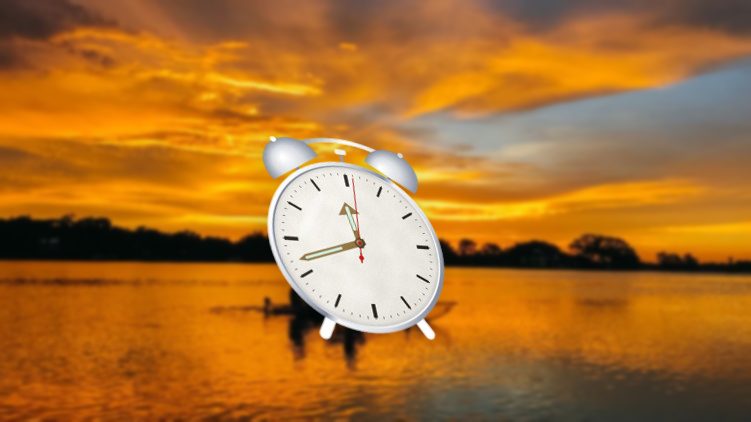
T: 11 h 42 min 01 s
